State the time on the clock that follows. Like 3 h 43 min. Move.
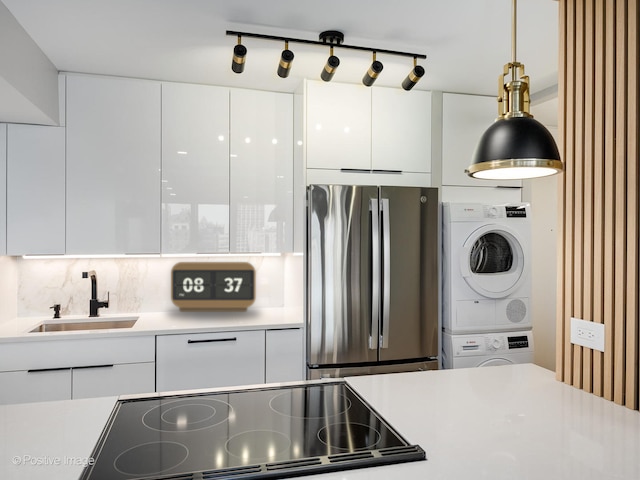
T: 8 h 37 min
